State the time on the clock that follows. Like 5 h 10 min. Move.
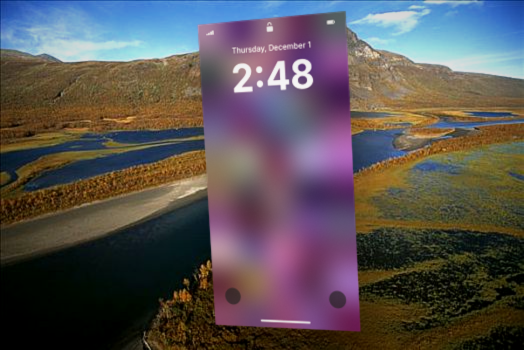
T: 2 h 48 min
